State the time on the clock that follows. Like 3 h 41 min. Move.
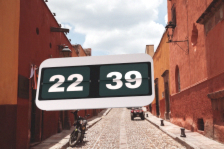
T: 22 h 39 min
